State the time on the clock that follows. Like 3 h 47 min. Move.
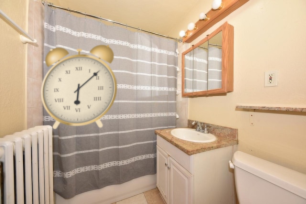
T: 6 h 08 min
